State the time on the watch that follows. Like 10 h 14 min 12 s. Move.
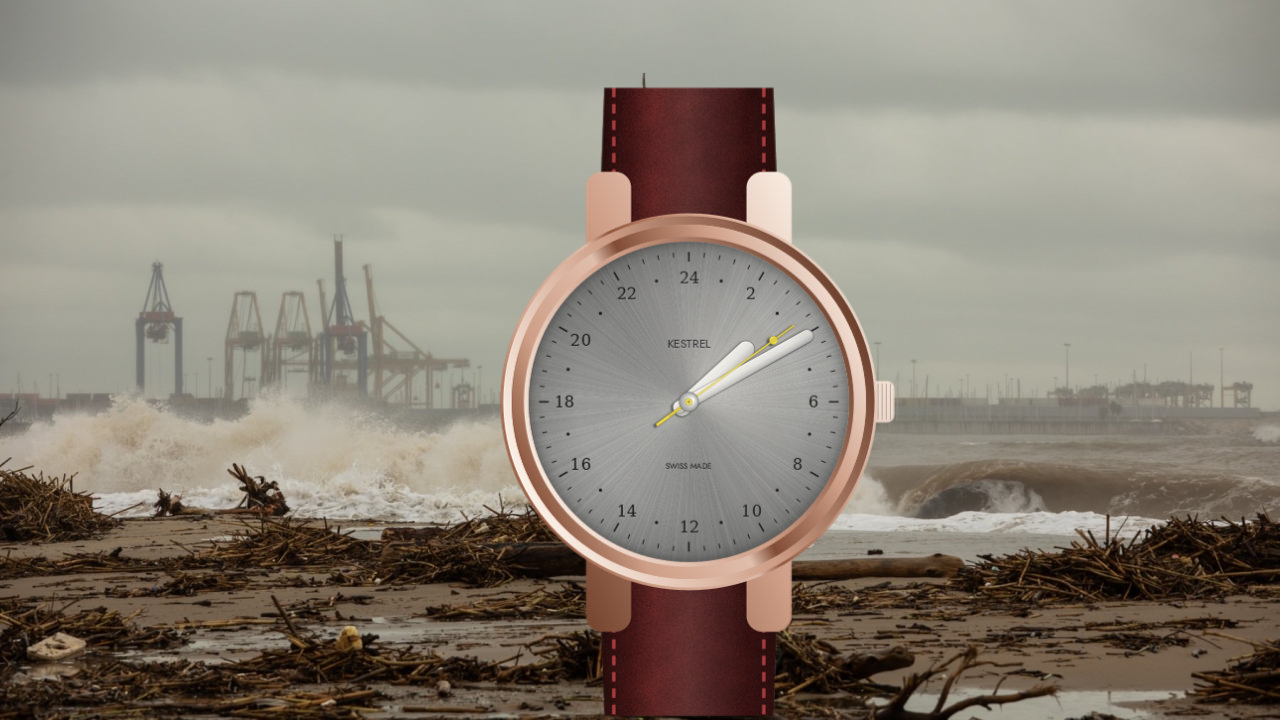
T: 3 h 10 min 09 s
